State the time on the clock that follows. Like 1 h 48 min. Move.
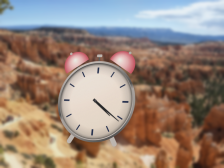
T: 4 h 21 min
